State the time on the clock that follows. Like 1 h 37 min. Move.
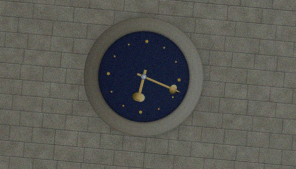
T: 6 h 18 min
